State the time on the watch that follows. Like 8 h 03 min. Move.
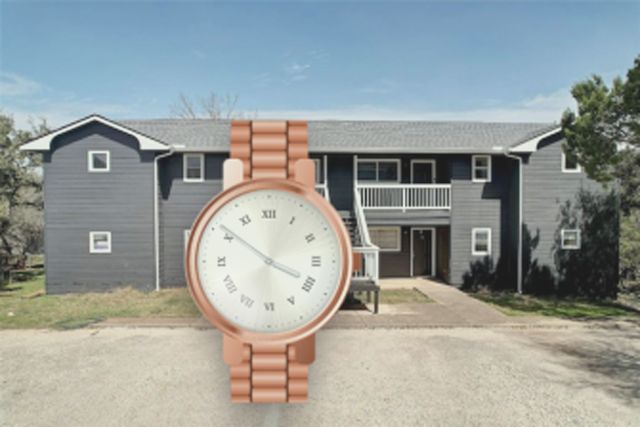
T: 3 h 51 min
